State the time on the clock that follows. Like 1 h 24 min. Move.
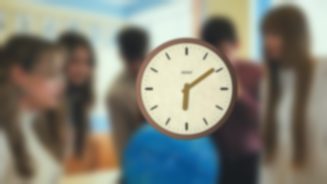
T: 6 h 09 min
